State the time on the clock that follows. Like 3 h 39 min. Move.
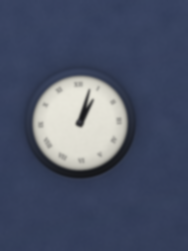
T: 1 h 03 min
